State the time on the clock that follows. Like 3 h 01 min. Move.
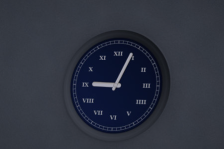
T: 9 h 04 min
